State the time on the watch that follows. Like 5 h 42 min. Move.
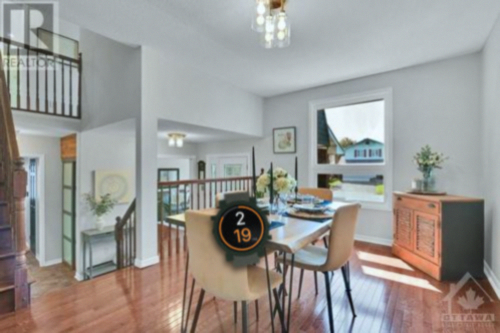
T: 2 h 19 min
